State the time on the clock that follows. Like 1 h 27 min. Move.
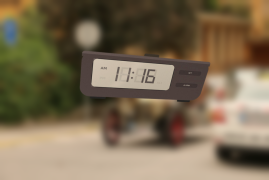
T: 11 h 16 min
